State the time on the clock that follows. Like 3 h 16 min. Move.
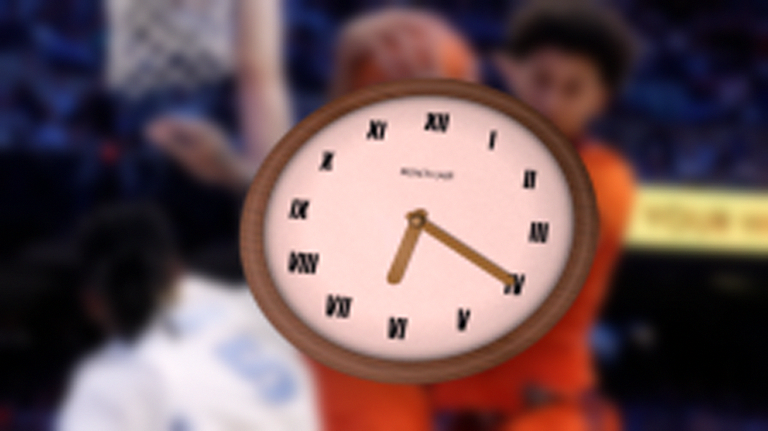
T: 6 h 20 min
